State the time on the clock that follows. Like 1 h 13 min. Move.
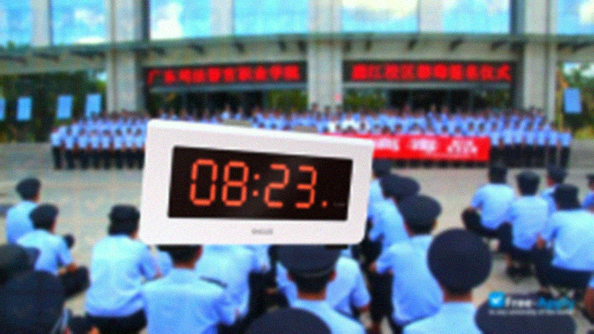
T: 8 h 23 min
